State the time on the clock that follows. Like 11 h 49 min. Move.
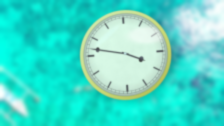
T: 3 h 47 min
